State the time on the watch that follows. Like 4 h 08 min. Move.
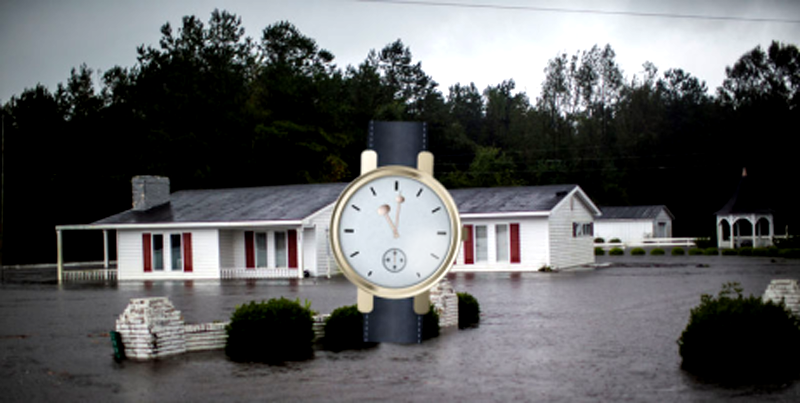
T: 11 h 01 min
